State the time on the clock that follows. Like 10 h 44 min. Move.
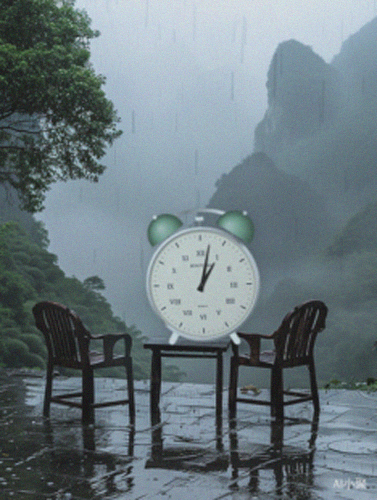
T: 1 h 02 min
